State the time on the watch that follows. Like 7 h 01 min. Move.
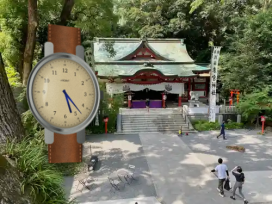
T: 5 h 23 min
